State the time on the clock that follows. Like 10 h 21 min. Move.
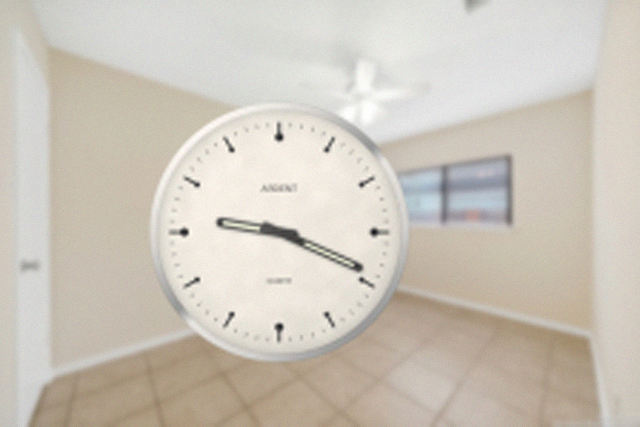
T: 9 h 19 min
